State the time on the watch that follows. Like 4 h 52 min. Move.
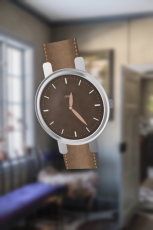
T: 12 h 24 min
